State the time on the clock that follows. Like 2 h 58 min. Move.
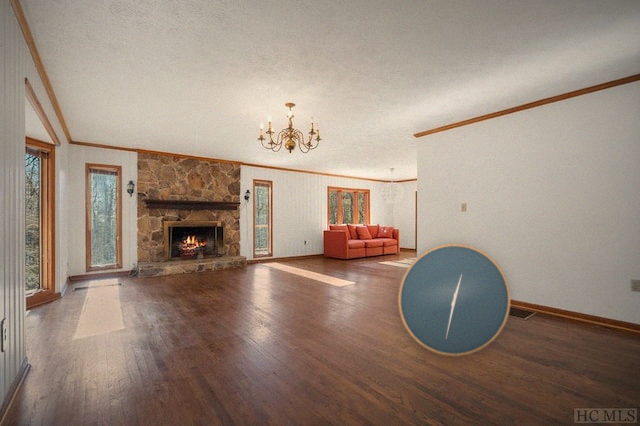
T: 12 h 32 min
